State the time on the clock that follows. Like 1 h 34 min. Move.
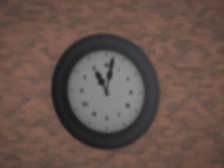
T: 11 h 02 min
